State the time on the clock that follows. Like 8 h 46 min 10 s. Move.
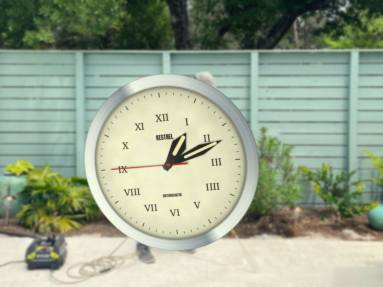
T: 1 h 11 min 45 s
